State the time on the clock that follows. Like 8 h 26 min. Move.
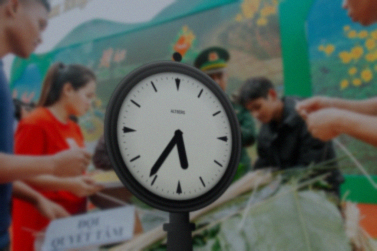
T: 5 h 36 min
